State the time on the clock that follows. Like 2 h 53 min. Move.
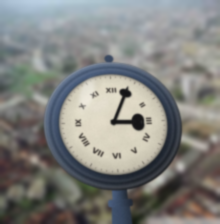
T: 3 h 04 min
